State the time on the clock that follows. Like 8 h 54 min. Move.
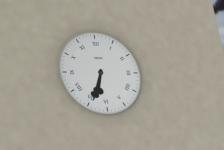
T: 6 h 34 min
